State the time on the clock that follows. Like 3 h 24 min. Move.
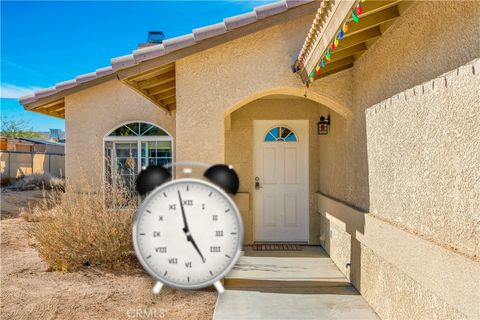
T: 4 h 58 min
